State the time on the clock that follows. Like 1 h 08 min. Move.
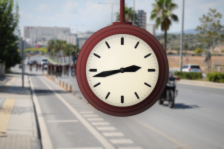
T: 2 h 43 min
